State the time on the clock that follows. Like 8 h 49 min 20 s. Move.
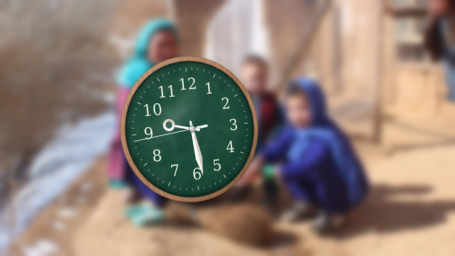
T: 9 h 28 min 44 s
